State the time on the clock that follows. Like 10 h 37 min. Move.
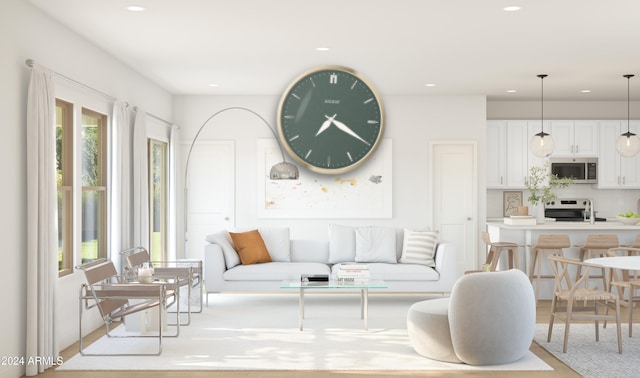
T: 7 h 20 min
